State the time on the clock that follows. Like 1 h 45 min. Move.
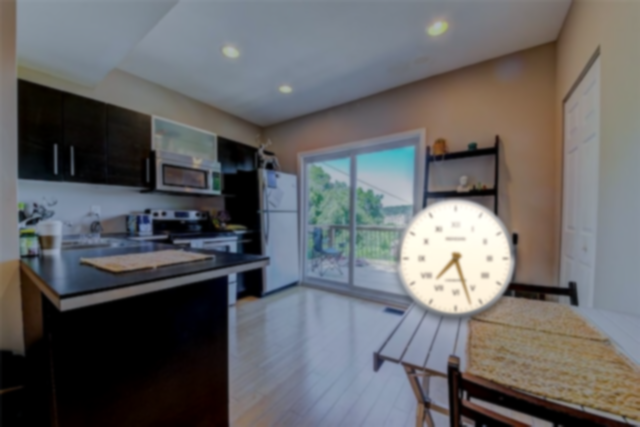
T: 7 h 27 min
